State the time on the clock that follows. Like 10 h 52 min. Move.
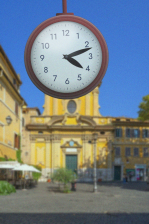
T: 4 h 12 min
